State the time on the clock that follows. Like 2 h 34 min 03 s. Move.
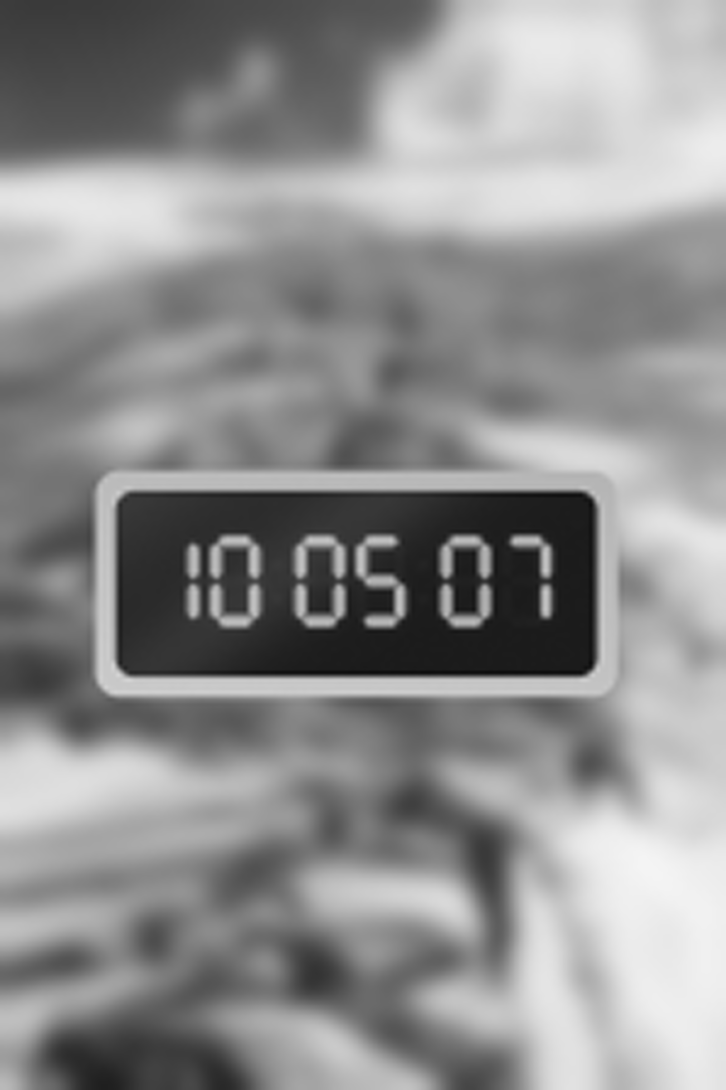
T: 10 h 05 min 07 s
